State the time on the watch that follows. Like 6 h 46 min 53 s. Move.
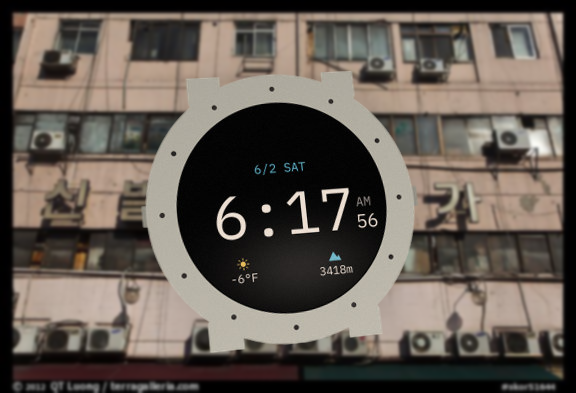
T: 6 h 17 min 56 s
